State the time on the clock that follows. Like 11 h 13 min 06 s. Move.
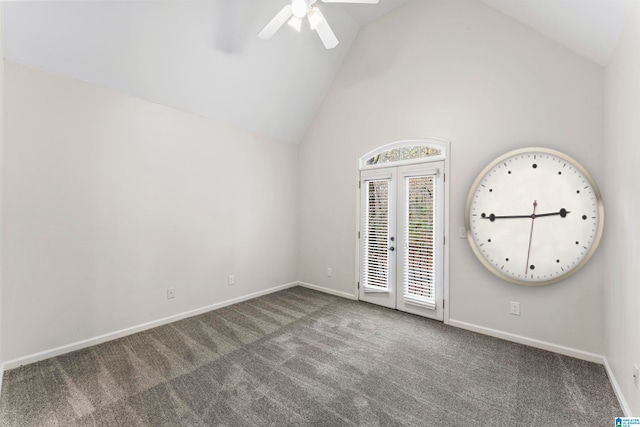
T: 2 h 44 min 31 s
